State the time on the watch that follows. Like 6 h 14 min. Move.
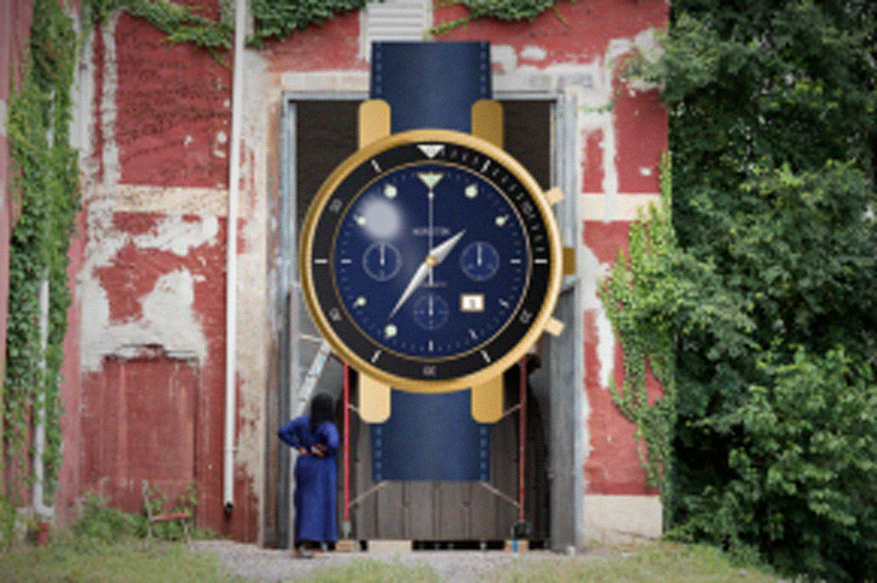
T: 1 h 36 min
